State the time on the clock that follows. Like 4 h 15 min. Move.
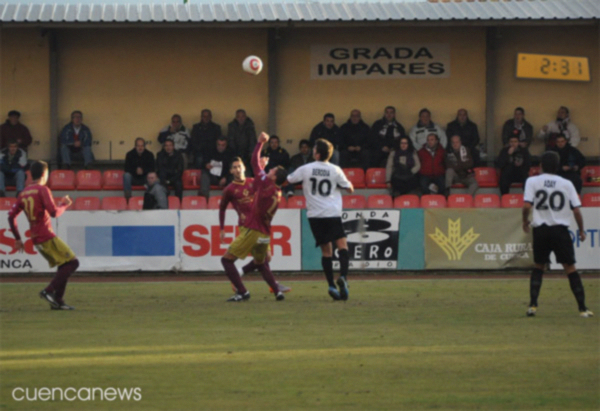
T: 2 h 31 min
